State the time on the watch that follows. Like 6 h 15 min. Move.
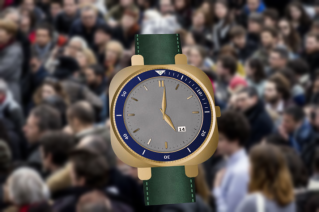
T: 5 h 01 min
